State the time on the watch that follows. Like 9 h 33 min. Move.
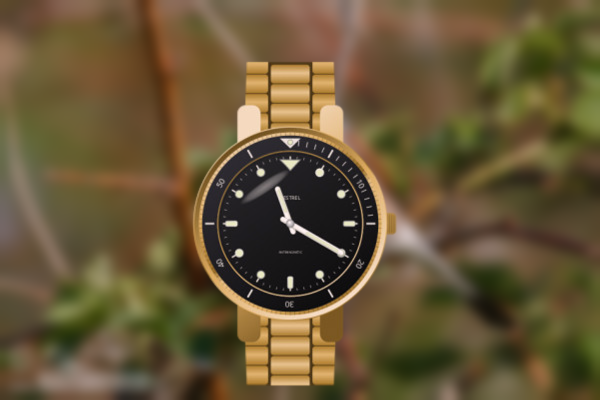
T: 11 h 20 min
